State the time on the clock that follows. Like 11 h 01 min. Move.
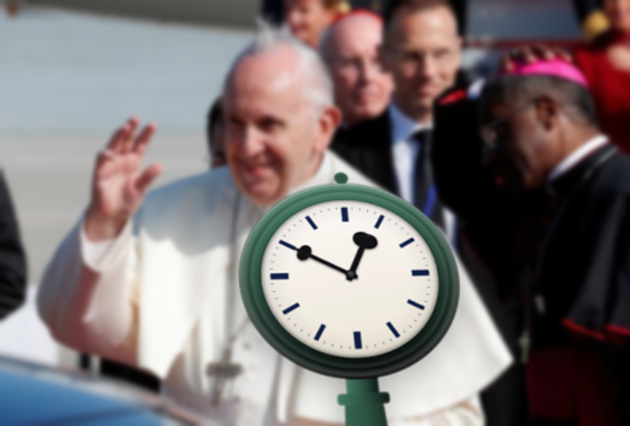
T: 12 h 50 min
